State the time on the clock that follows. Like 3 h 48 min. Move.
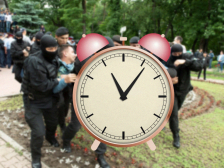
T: 11 h 06 min
